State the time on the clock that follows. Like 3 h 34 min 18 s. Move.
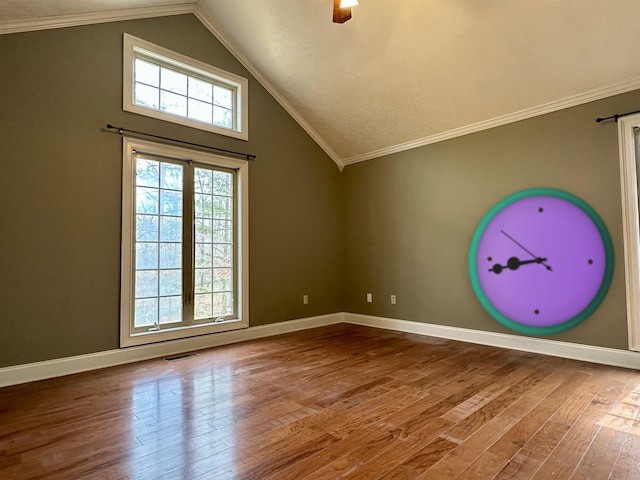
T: 8 h 42 min 51 s
